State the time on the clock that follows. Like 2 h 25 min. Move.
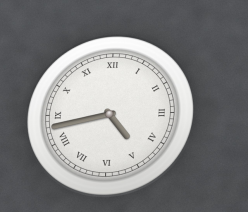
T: 4 h 43 min
